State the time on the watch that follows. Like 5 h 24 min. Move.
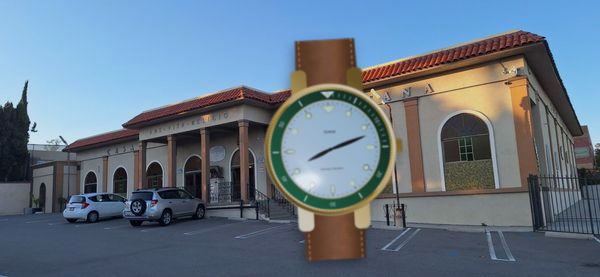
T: 8 h 12 min
